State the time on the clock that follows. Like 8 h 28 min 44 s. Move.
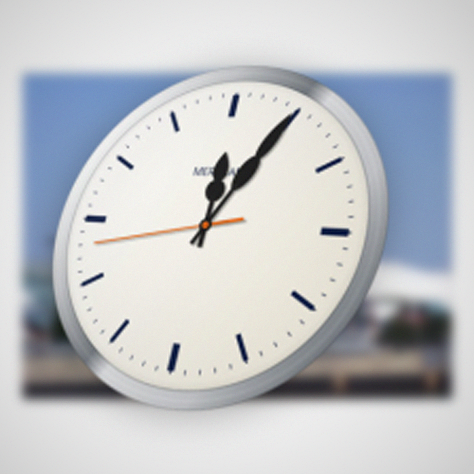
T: 12 h 04 min 43 s
